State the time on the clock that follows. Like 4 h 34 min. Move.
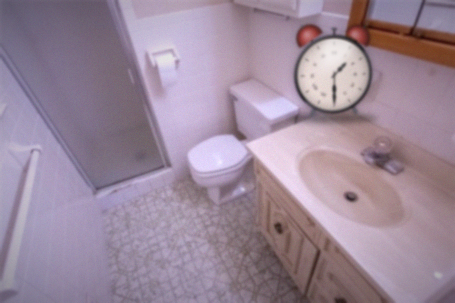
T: 1 h 30 min
